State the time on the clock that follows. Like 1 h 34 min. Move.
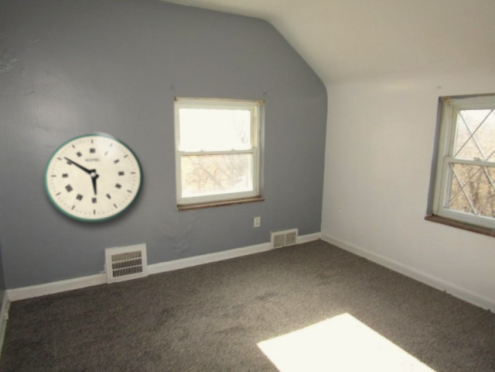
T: 5 h 51 min
